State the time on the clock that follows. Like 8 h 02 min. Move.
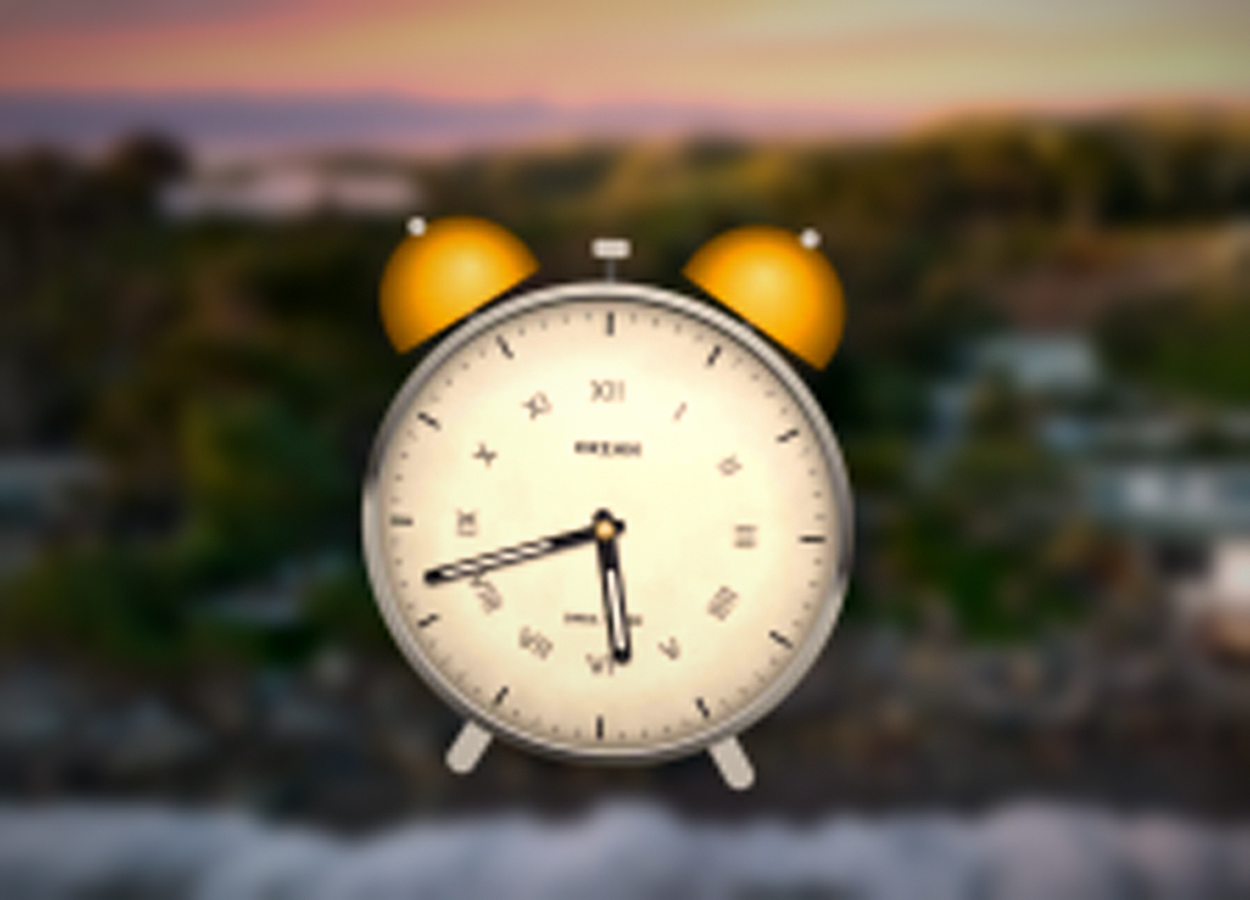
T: 5 h 42 min
